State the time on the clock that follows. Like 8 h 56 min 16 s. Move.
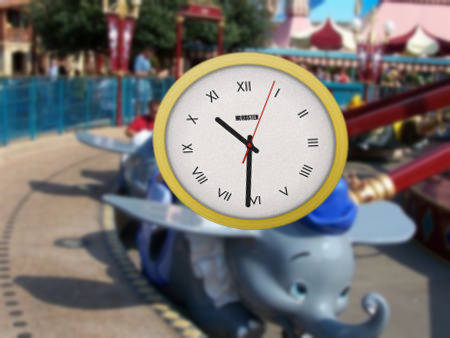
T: 10 h 31 min 04 s
